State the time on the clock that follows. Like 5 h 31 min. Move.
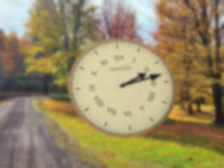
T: 2 h 13 min
